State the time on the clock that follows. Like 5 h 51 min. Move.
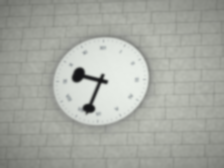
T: 9 h 33 min
